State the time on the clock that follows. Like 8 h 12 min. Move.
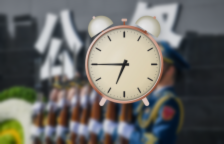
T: 6 h 45 min
